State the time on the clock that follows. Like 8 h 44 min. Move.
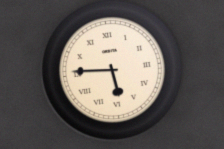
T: 5 h 46 min
